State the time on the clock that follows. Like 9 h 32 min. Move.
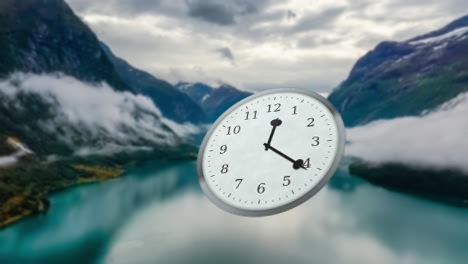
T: 12 h 21 min
